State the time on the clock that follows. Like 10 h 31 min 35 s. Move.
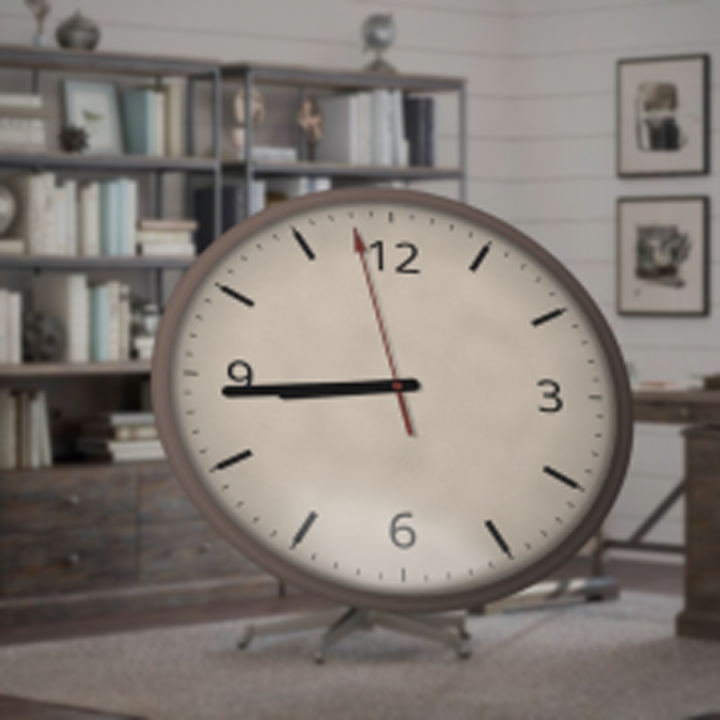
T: 8 h 43 min 58 s
